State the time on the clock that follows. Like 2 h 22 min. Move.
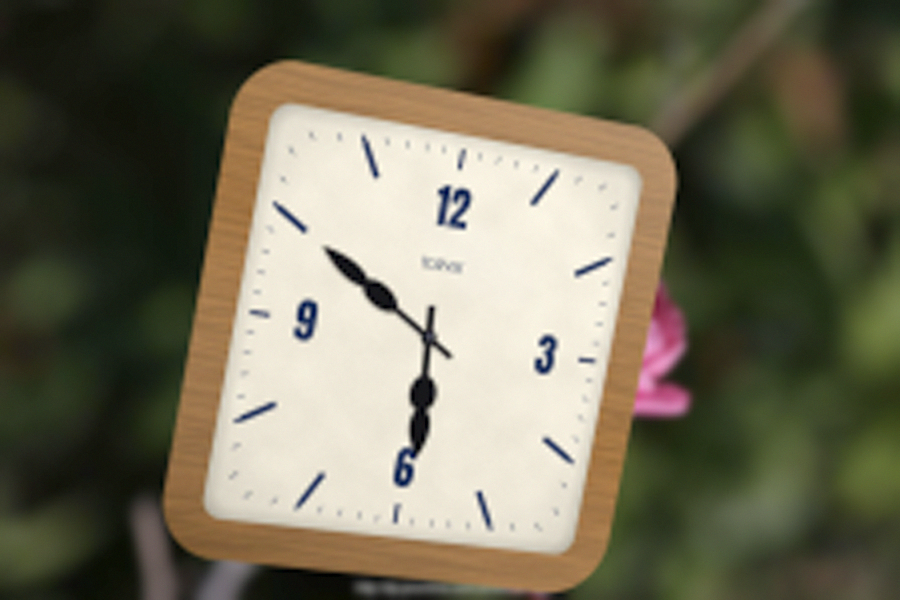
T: 5 h 50 min
